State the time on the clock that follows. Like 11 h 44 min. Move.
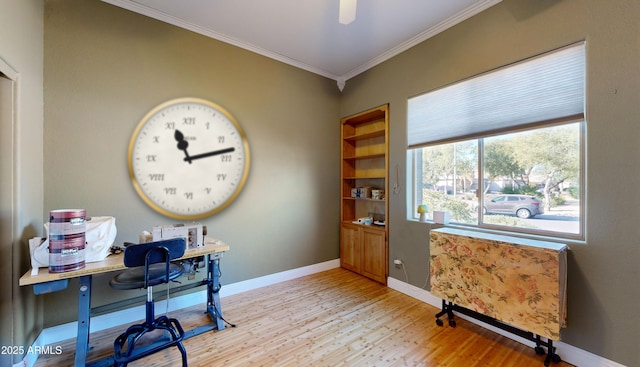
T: 11 h 13 min
